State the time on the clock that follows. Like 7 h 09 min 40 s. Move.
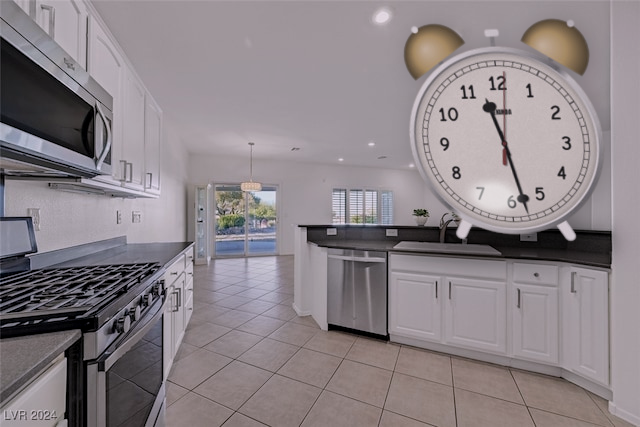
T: 11 h 28 min 01 s
